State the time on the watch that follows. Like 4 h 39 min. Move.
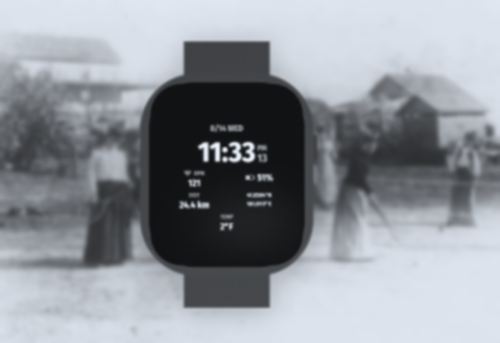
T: 11 h 33 min
